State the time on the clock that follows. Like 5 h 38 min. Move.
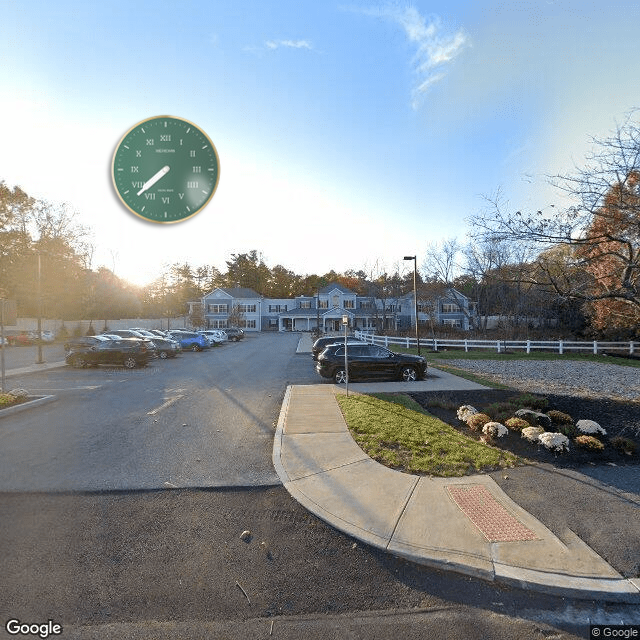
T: 7 h 38 min
